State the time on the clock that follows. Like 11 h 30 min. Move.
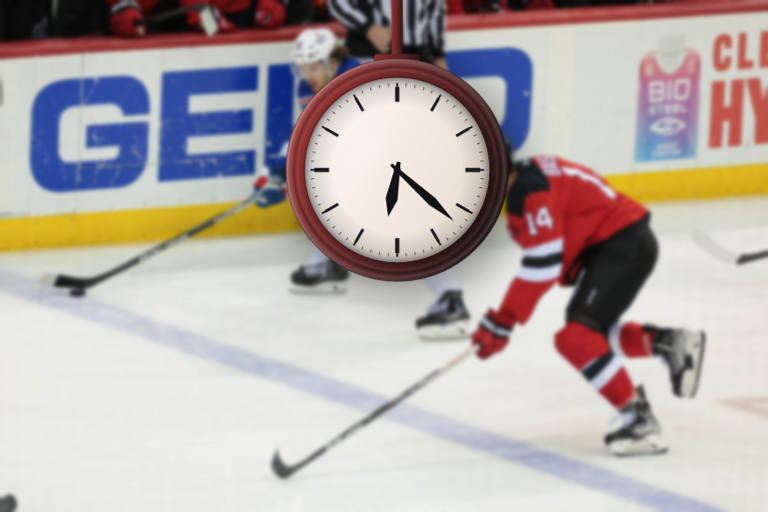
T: 6 h 22 min
